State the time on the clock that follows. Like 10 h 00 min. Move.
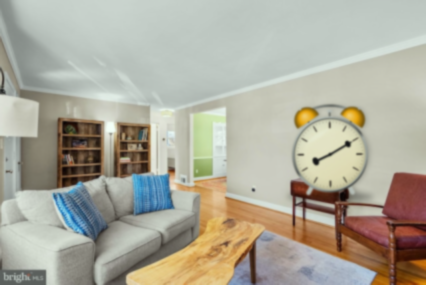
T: 8 h 10 min
